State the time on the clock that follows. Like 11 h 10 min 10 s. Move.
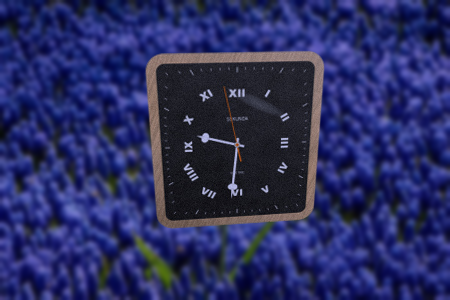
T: 9 h 30 min 58 s
